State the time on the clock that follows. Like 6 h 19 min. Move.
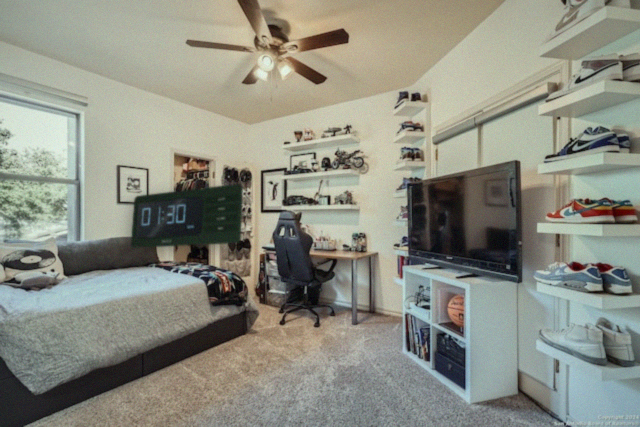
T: 1 h 30 min
